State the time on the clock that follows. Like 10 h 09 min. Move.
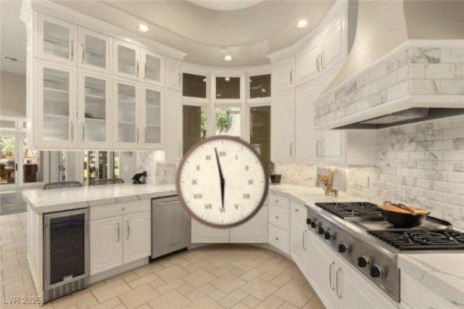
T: 5 h 58 min
